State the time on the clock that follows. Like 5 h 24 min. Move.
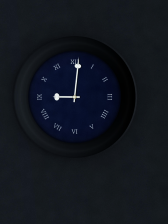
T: 9 h 01 min
